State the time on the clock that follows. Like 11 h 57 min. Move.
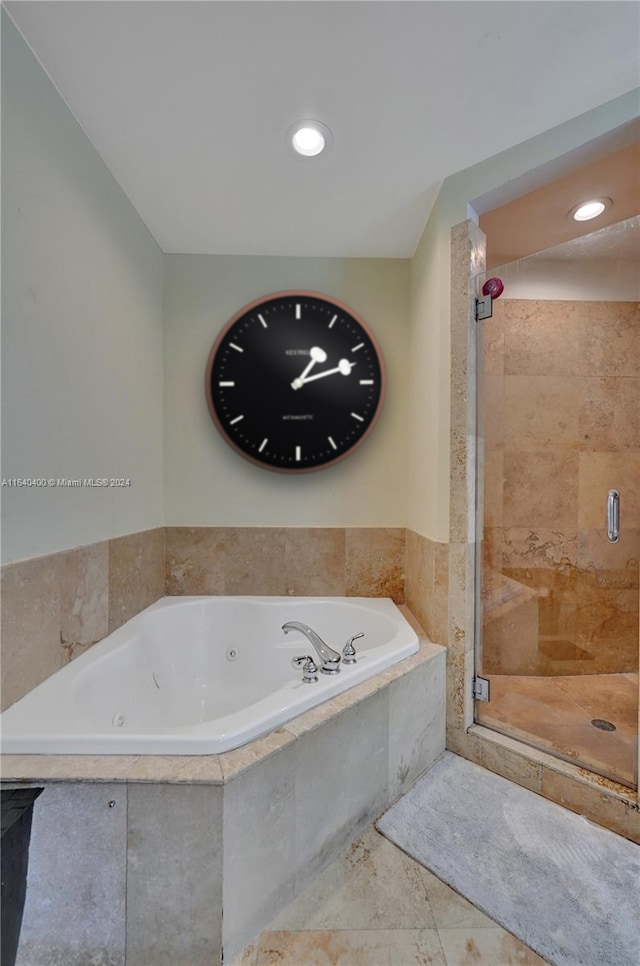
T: 1 h 12 min
